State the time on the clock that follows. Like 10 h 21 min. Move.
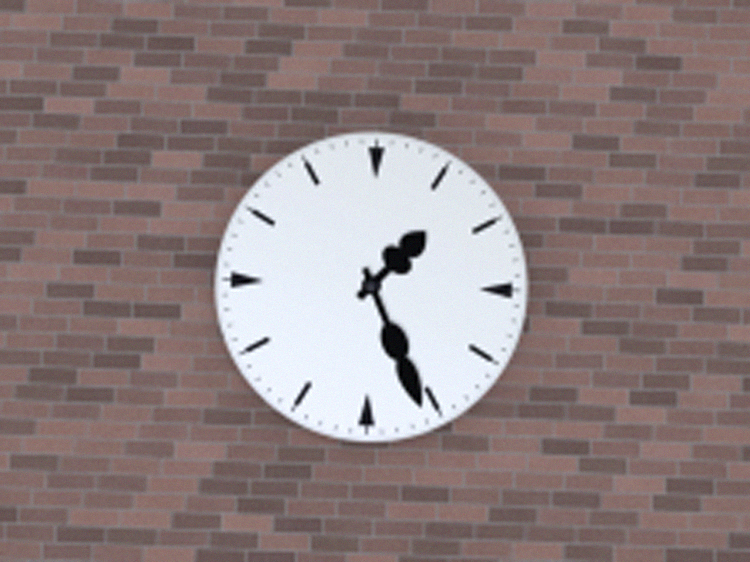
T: 1 h 26 min
